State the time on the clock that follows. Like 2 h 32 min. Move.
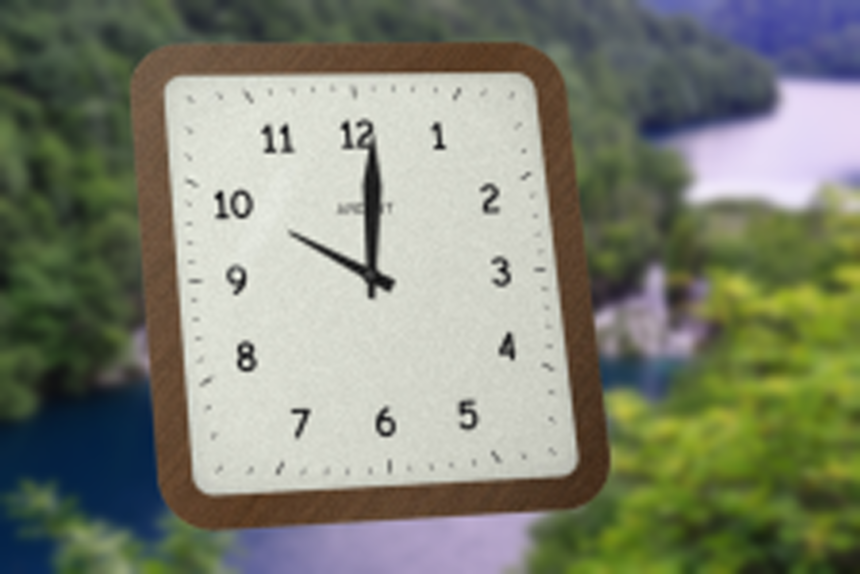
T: 10 h 01 min
